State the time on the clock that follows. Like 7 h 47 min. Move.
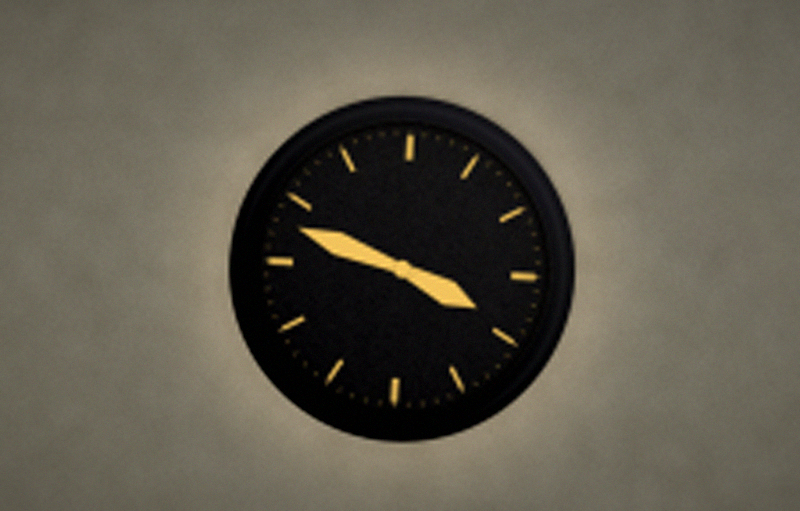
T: 3 h 48 min
